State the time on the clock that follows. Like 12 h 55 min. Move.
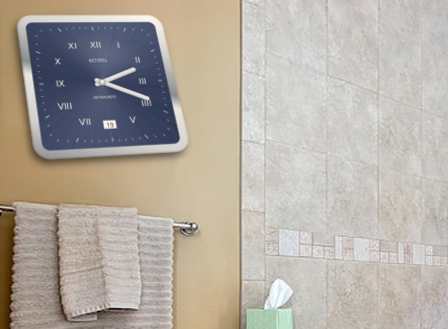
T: 2 h 19 min
